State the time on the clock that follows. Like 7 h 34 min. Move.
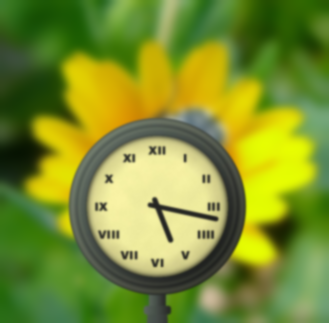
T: 5 h 17 min
